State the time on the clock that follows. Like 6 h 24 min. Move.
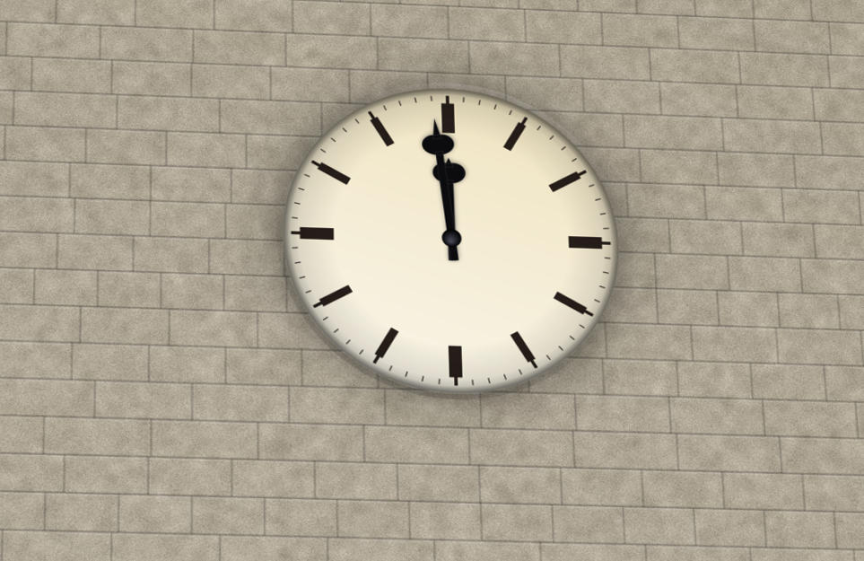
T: 11 h 59 min
